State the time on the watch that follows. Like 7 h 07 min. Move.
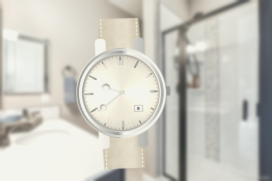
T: 9 h 39 min
